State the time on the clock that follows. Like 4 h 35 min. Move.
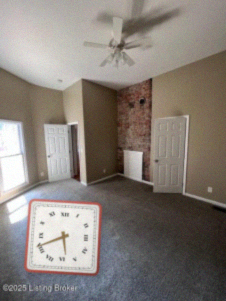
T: 5 h 41 min
